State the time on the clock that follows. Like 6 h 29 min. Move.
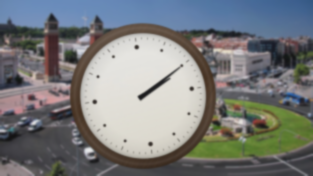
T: 2 h 10 min
